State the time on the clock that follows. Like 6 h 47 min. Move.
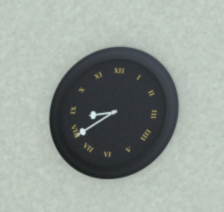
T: 8 h 39 min
